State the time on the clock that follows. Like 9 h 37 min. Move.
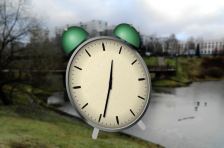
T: 12 h 34 min
